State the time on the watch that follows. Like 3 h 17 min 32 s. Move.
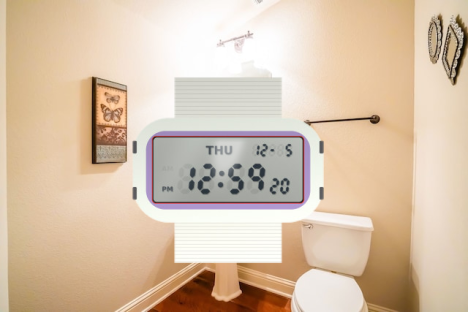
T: 12 h 59 min 20 s
